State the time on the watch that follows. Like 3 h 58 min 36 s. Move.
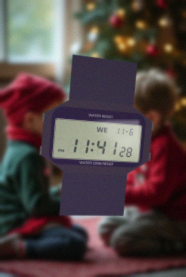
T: 11 h 41 min 28 s
